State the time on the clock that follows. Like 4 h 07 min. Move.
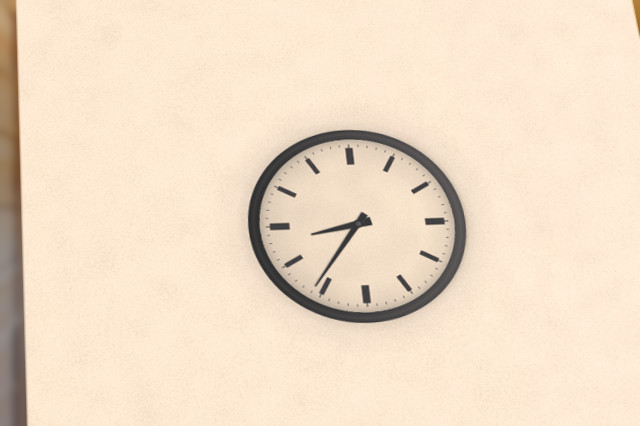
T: 8 h 36 min
